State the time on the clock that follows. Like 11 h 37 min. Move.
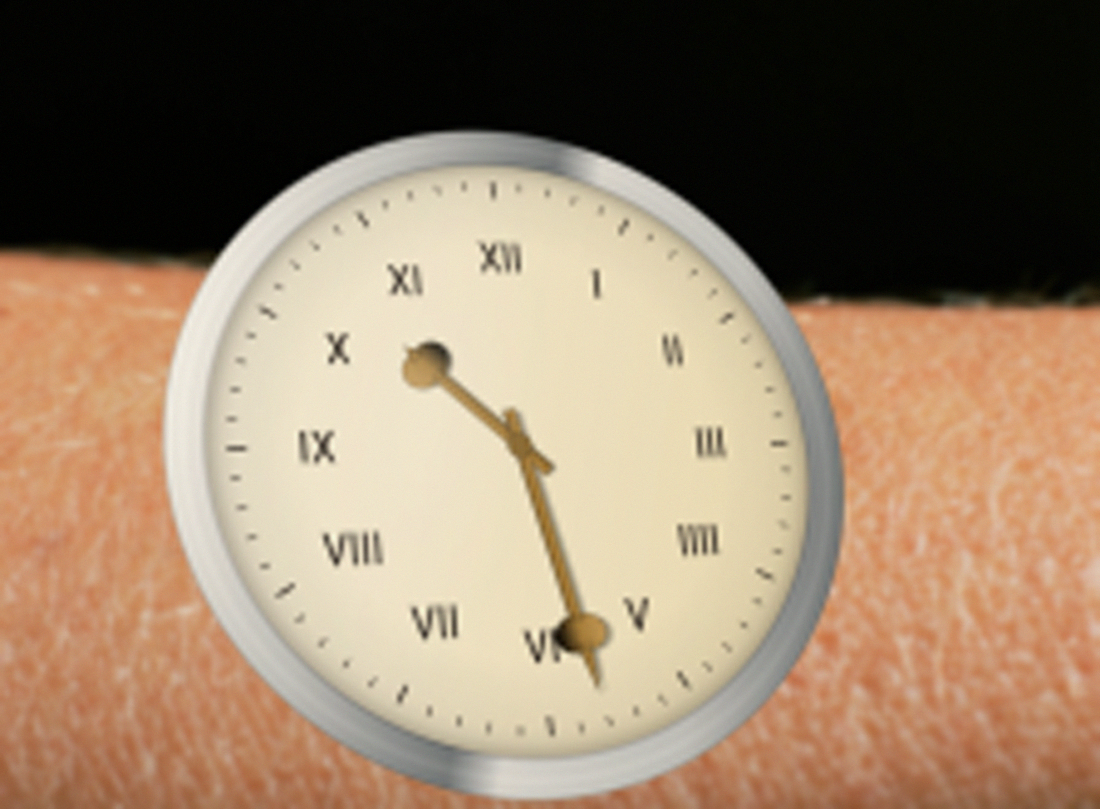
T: 10 h 28 min
